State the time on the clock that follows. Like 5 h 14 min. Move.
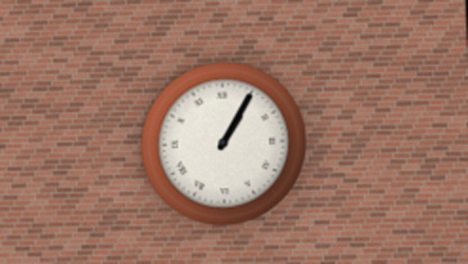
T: 1 h 05 min
